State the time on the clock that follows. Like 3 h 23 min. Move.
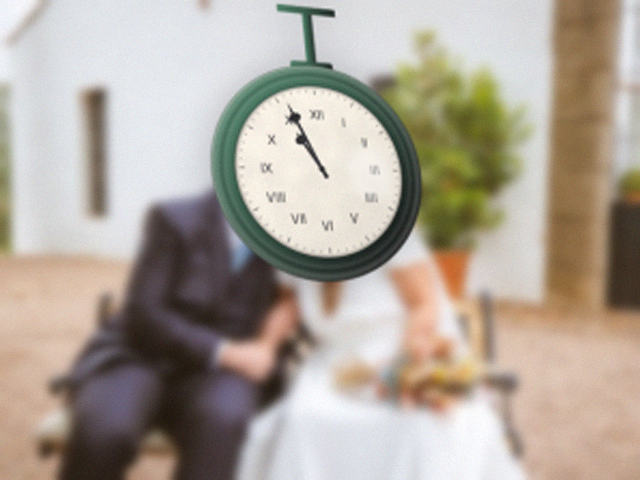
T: 10 h 56 min
